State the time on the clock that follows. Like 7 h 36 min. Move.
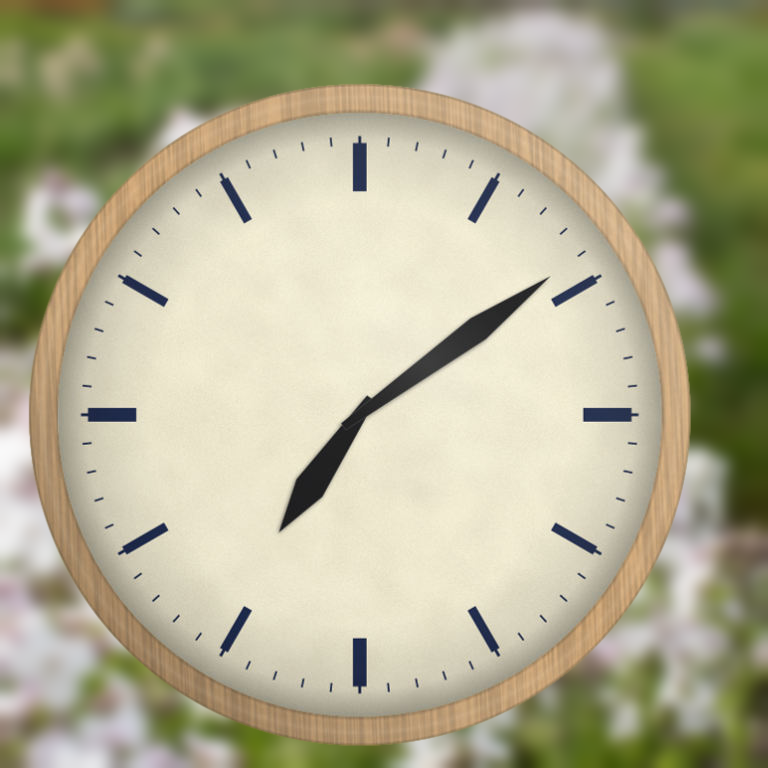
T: 7 h 09 min
